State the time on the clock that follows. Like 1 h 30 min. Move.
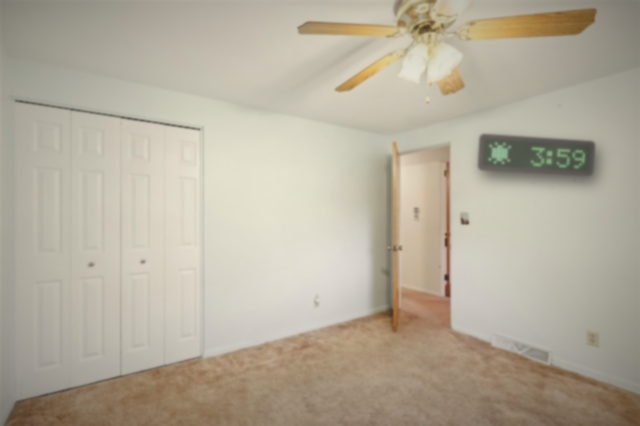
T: 3 h 59 min
